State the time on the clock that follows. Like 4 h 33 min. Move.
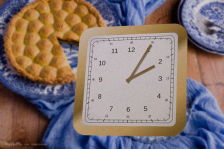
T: 2 h 05 min
